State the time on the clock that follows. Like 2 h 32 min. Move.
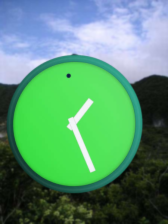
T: 1 h 27 min
